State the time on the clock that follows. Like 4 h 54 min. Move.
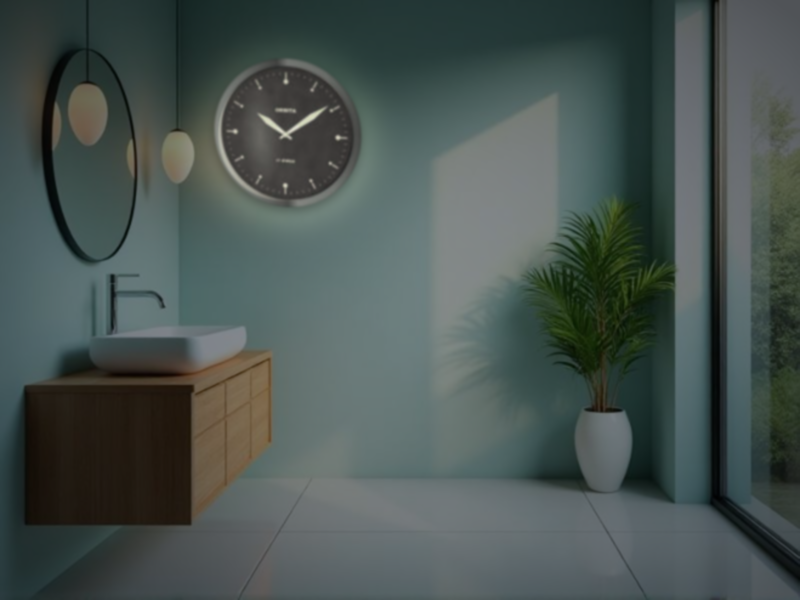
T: 10 h 09 min
